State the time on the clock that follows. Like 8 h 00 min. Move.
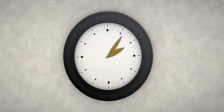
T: 2 h 06 min
